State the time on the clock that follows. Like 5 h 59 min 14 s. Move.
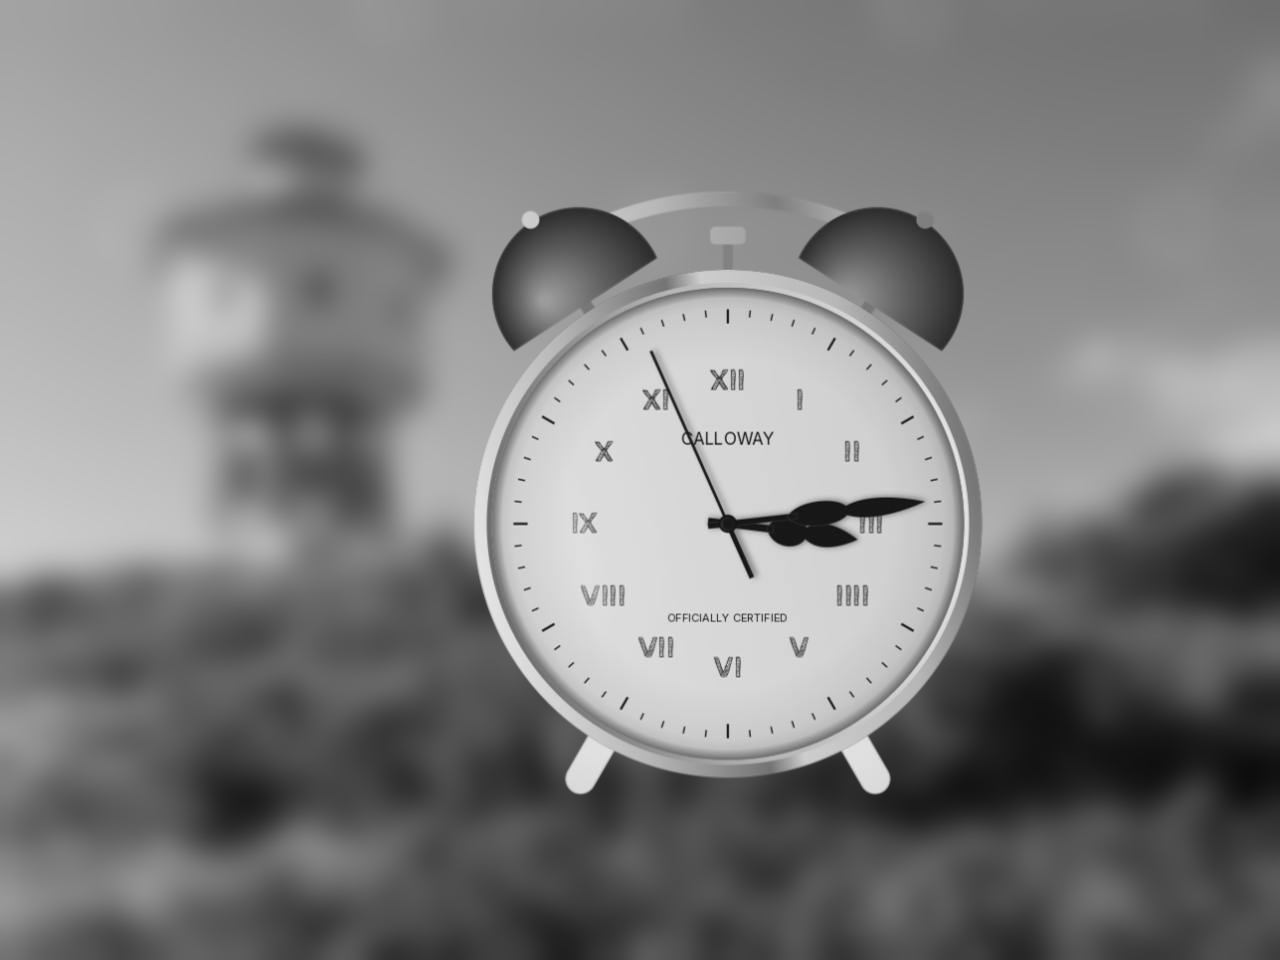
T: 3 h 13 min 56 s
